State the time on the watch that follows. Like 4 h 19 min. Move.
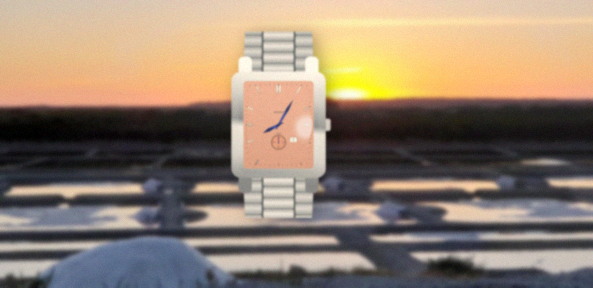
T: 8 h 05 min
